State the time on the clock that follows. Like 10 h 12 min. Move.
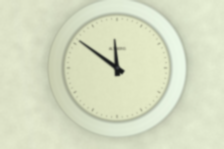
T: 11 h 51 min
